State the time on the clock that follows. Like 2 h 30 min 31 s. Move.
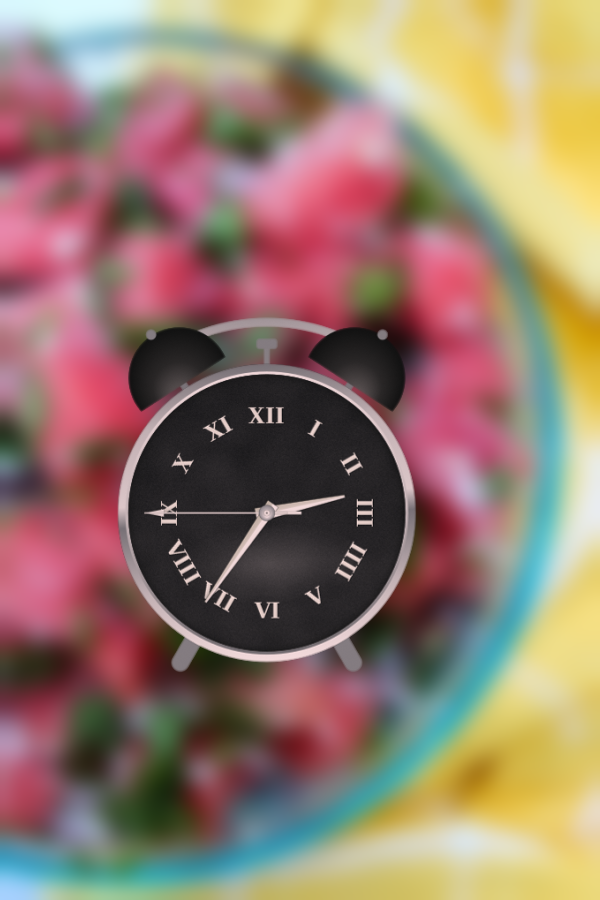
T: 2 h 35 min 45 s
